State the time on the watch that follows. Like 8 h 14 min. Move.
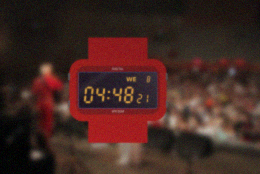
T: 4 h 48 min
